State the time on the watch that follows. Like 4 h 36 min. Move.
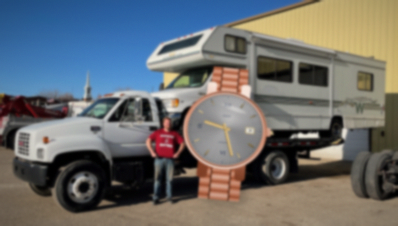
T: 9 h 27 min
